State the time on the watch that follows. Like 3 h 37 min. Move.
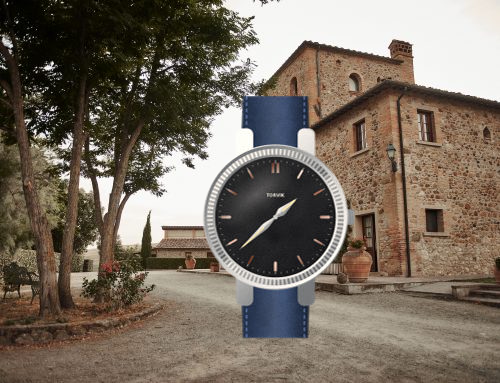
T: 1 h 38 min
